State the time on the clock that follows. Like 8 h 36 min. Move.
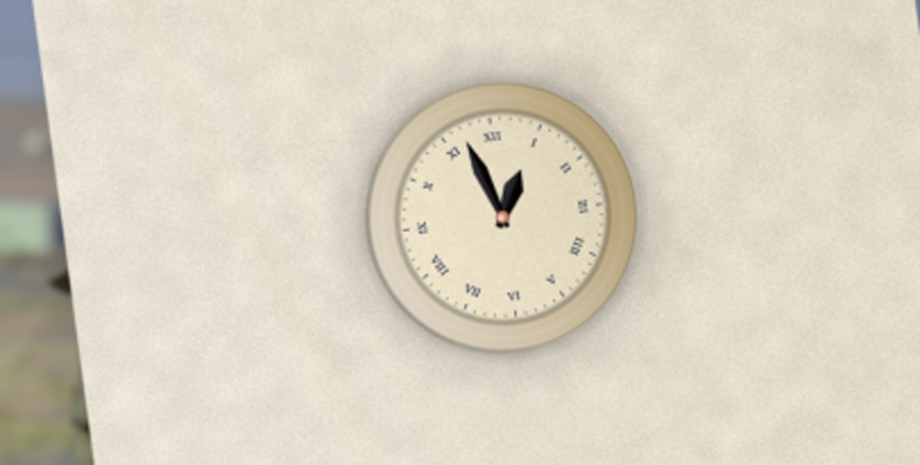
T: 12 h 57 min
